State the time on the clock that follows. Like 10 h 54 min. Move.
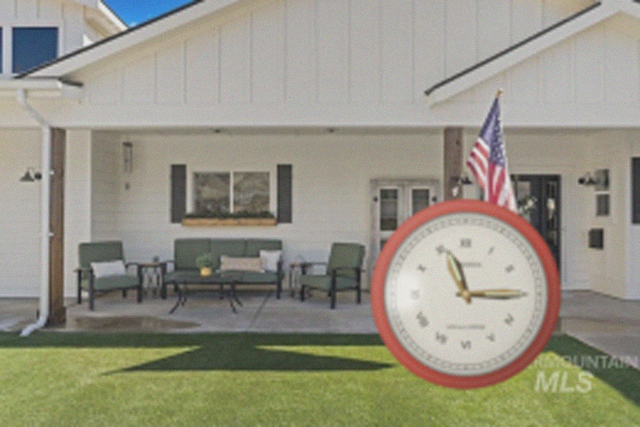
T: 11 h 15 min
